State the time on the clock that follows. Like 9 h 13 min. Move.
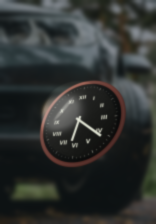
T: 6 h 21 min
